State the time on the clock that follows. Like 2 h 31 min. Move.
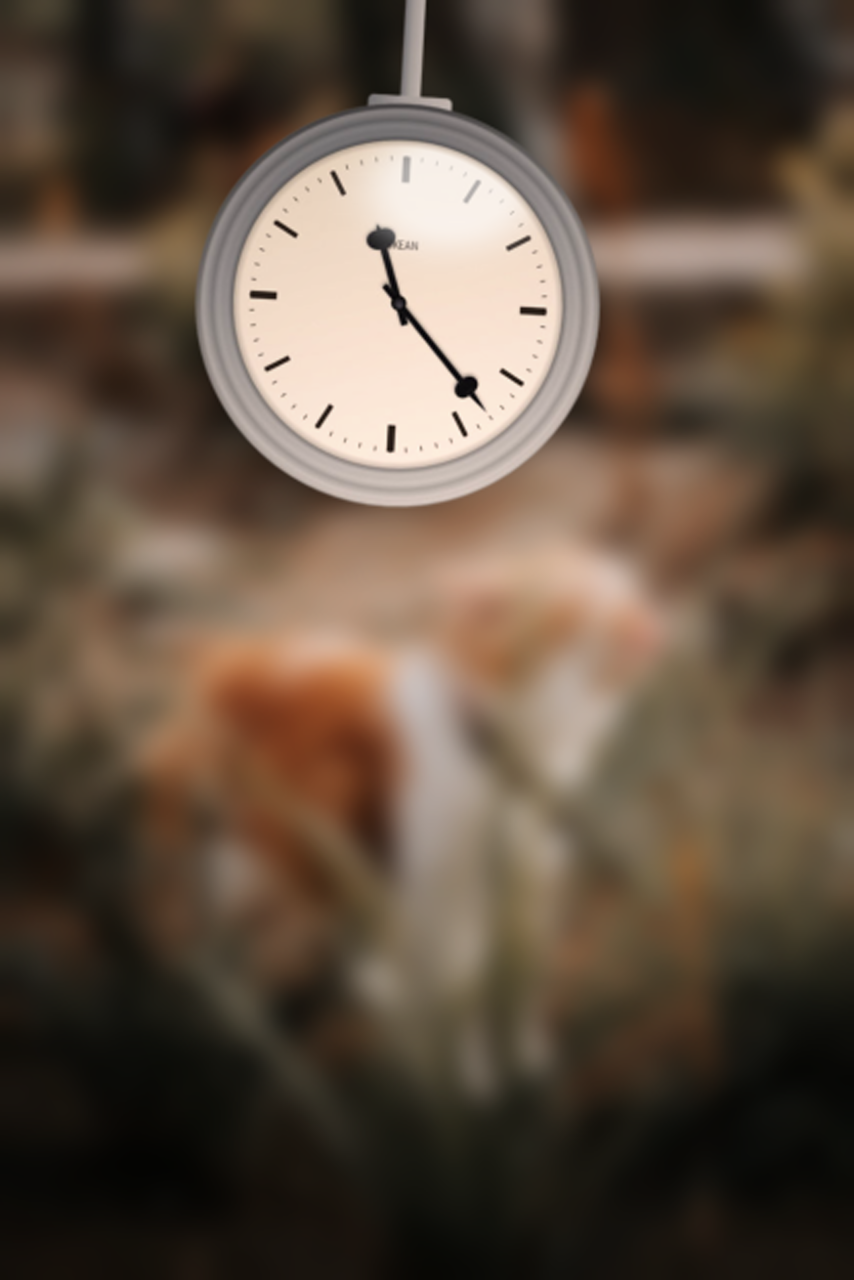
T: 11 h 23 min
